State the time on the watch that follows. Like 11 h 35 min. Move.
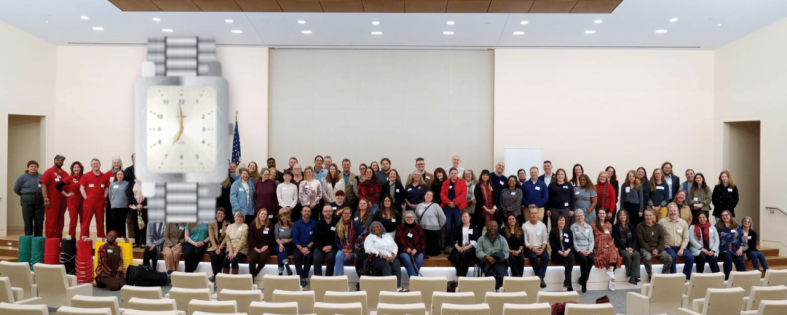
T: 6 h 59 min
